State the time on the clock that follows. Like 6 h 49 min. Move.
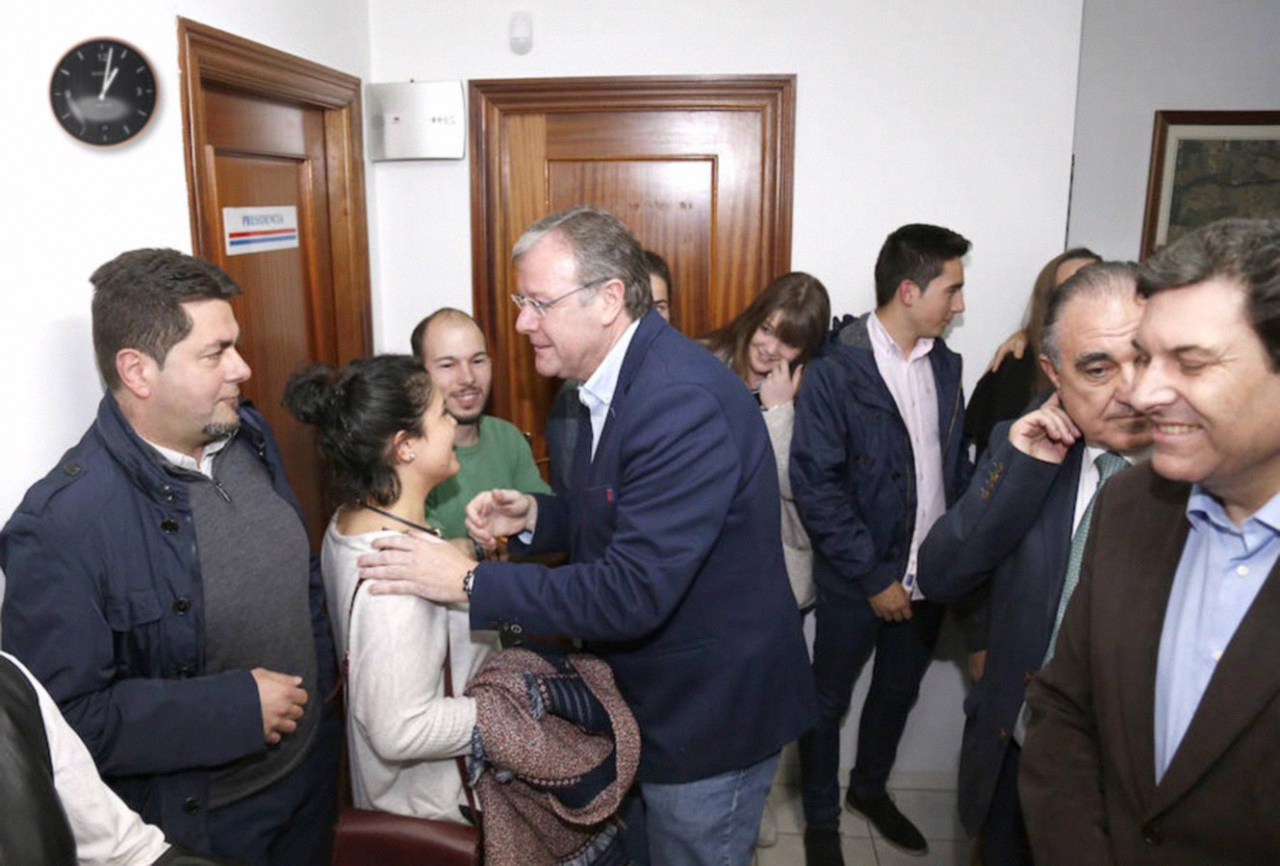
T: 1 h 02 min
